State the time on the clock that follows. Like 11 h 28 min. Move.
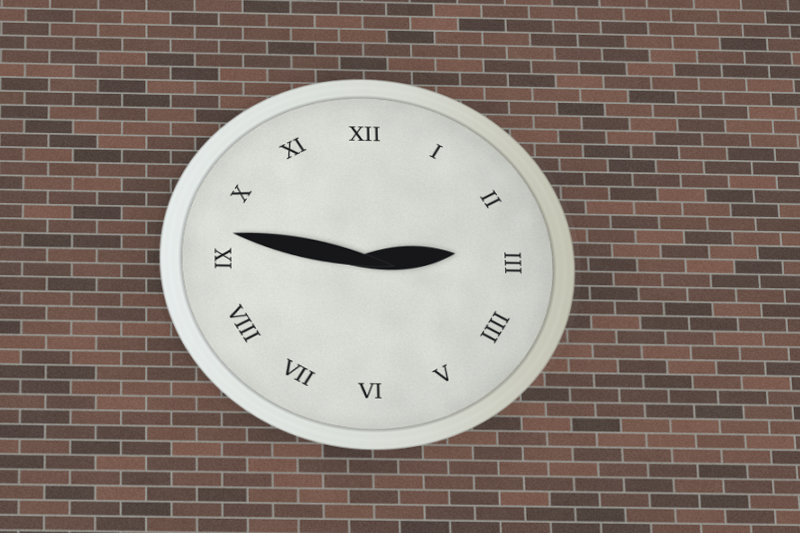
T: 2 h 47 min
